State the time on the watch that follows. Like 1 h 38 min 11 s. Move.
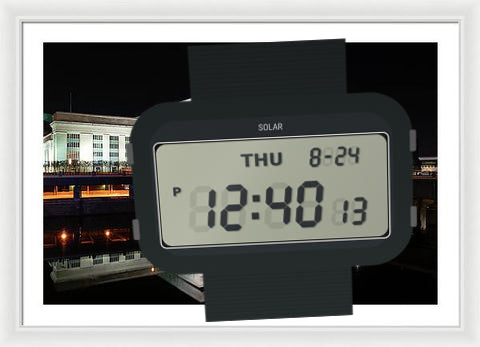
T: 12 h 40 min 13 s
